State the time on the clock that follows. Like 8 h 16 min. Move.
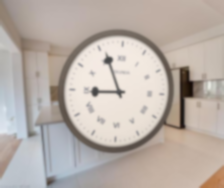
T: 8 h 56 min
